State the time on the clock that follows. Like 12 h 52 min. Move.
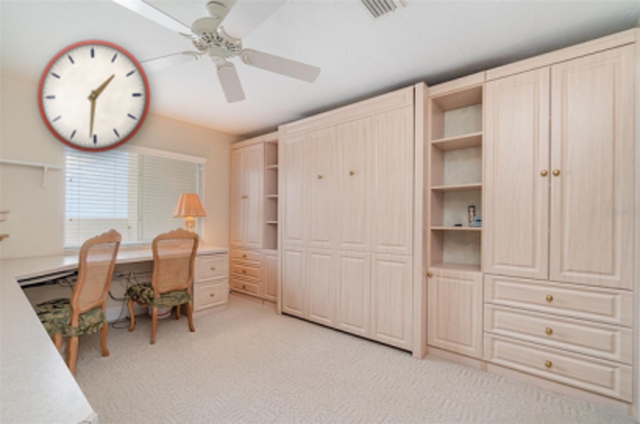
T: 1 h 31 min
